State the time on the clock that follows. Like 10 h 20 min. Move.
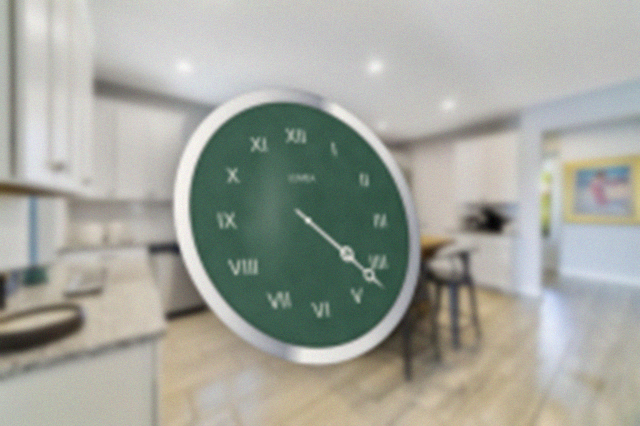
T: 4 h 22 min
